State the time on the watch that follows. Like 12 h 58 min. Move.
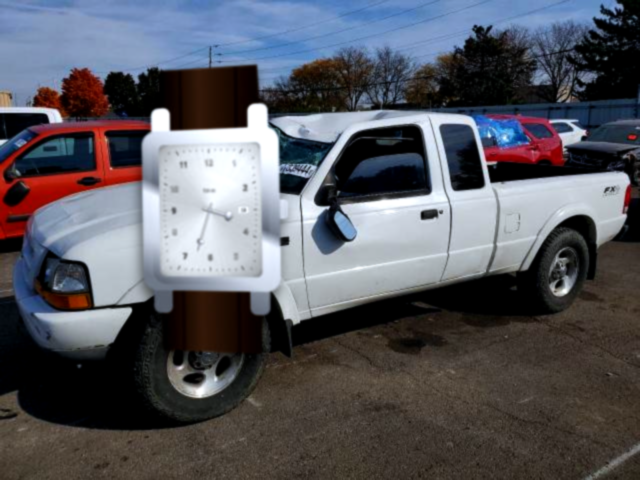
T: 3 h 33 min
